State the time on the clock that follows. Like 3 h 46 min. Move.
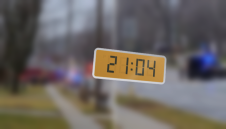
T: 21 h 04 min
